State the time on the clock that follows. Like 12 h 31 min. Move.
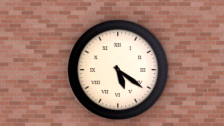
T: 5 h 21 min
